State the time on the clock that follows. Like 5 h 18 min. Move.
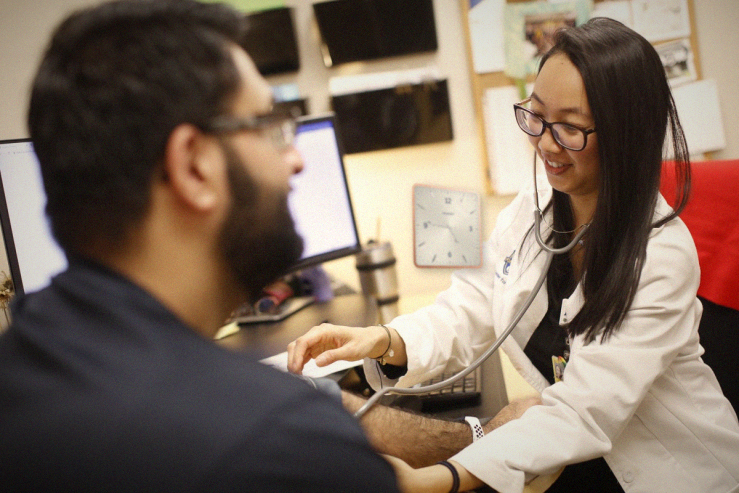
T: 4 h 46 min
